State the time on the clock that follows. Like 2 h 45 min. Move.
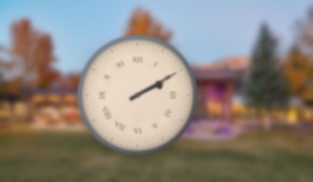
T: 2 h 10 min
